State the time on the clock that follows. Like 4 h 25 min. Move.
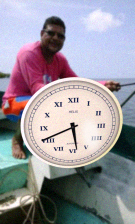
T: 5 h 41 min
